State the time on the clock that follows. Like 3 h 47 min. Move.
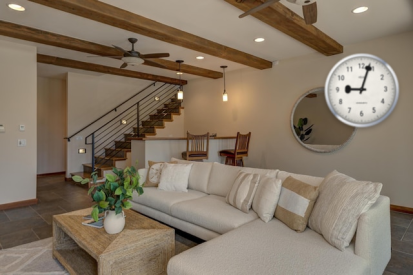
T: 9 h 03 min
